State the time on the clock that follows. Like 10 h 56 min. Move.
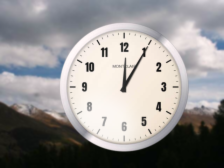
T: 12 h 05 min
